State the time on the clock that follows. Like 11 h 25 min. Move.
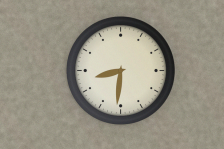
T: 8 h 31 min
